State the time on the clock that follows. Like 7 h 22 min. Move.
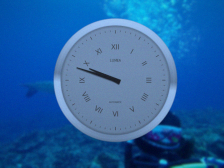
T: 9 h 48 min
